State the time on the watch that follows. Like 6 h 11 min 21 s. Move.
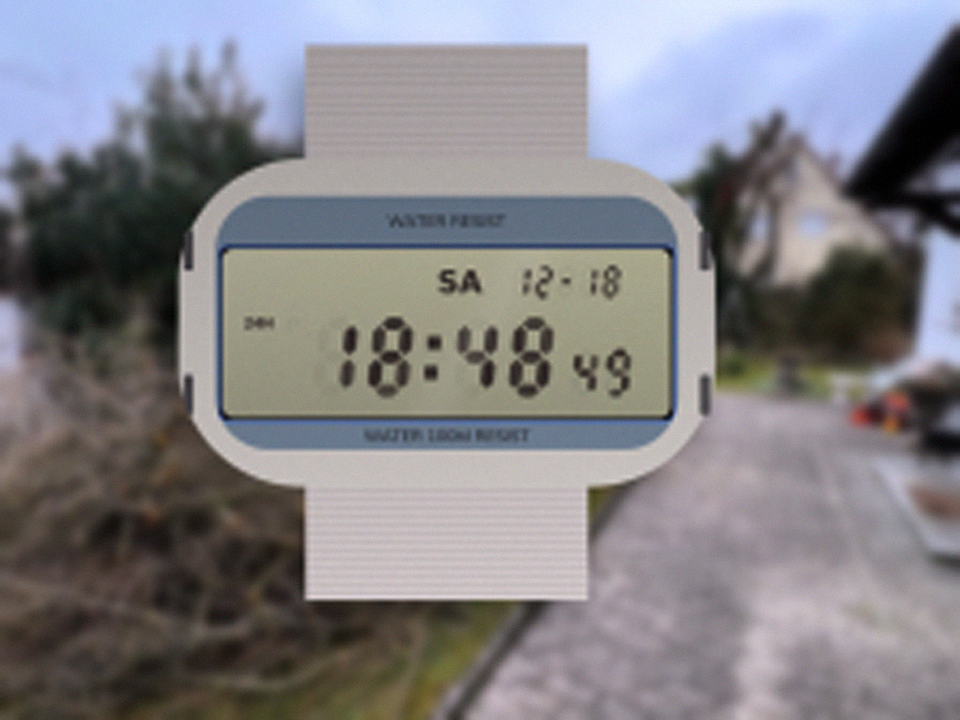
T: 18 h 48 min 49 s
